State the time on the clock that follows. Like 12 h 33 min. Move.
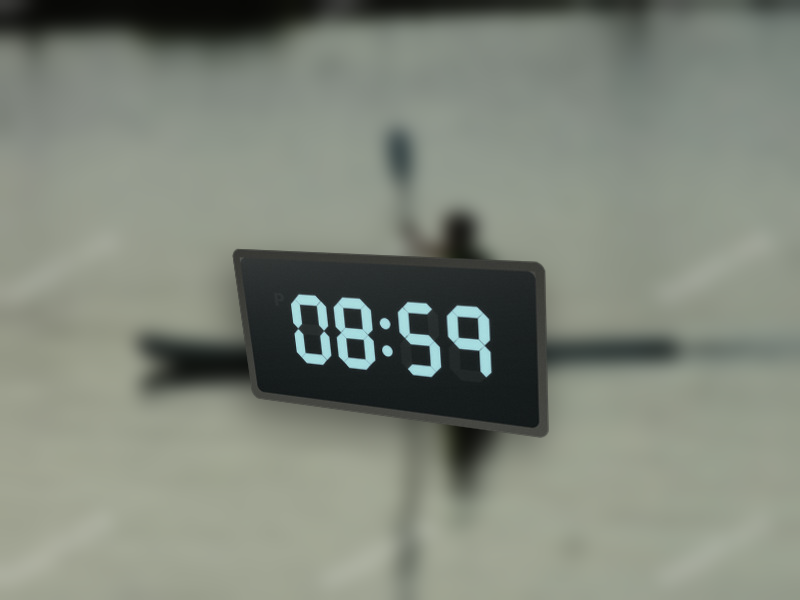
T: 8 h 59 min
